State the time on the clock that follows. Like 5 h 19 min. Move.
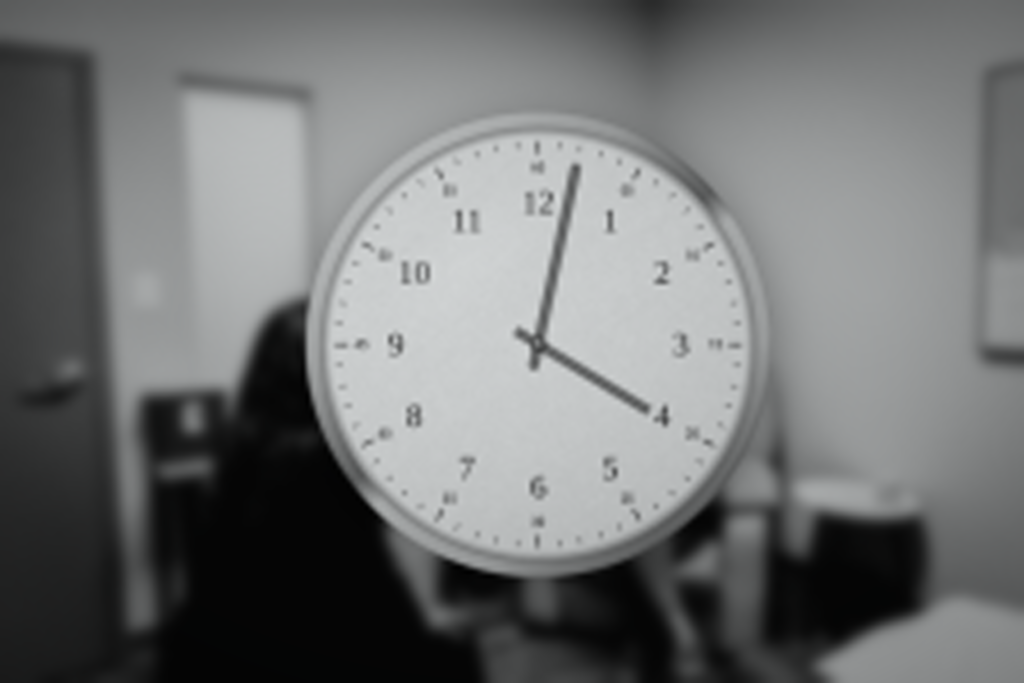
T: 4 h 02 min
